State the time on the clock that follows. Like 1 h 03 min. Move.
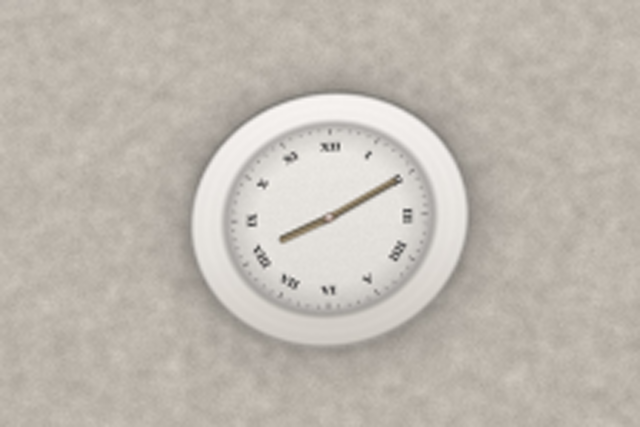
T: 8 h 10 min
